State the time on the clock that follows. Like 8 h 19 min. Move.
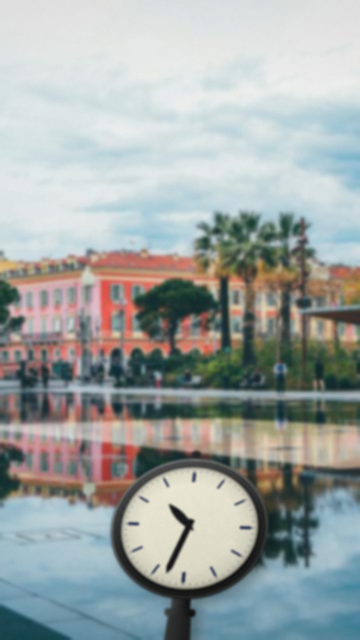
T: 10 h 33 min
